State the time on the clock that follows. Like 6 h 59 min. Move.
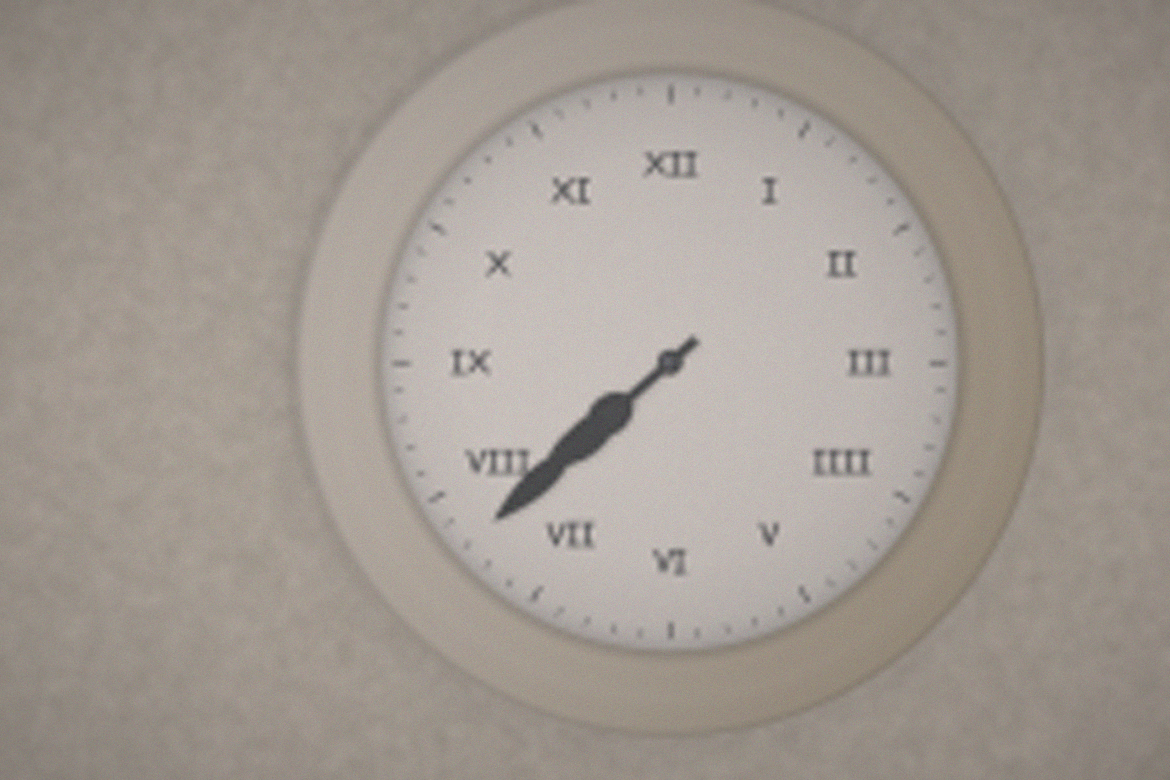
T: 7 h 38 min
